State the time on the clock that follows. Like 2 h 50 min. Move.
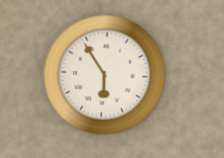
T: 5 h 54 min
